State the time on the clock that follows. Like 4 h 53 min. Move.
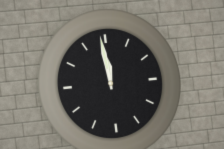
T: 11 h 59 min
